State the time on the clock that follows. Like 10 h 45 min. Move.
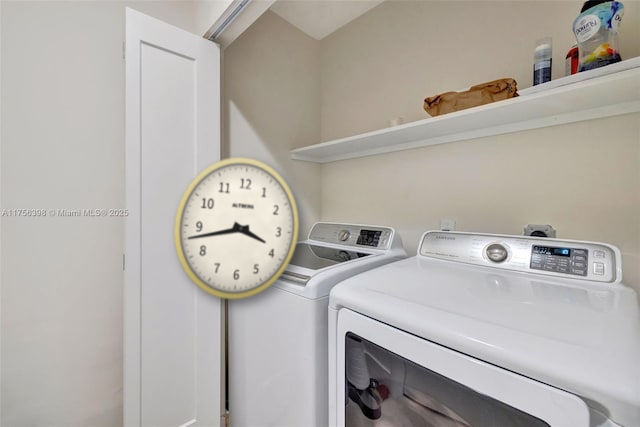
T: 3 h 43 min
